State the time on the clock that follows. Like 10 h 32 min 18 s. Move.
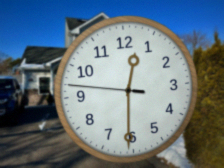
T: 12 h 30 min 47 s
